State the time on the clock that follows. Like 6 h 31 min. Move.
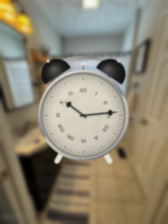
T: 10 h 14 min
